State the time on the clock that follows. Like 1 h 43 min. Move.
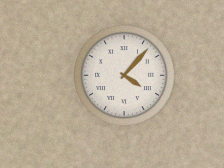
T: 4 h 07 min
